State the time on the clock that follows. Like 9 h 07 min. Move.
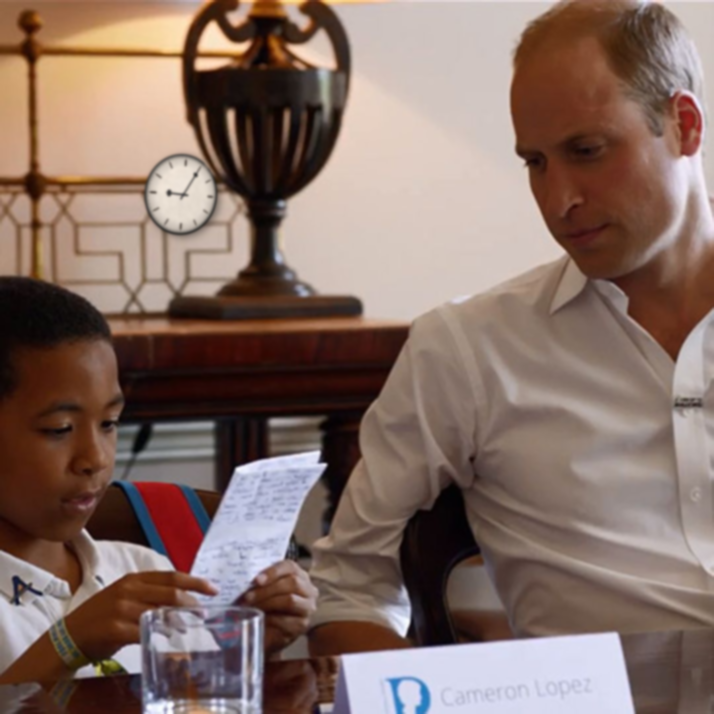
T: 9 h 05 min
